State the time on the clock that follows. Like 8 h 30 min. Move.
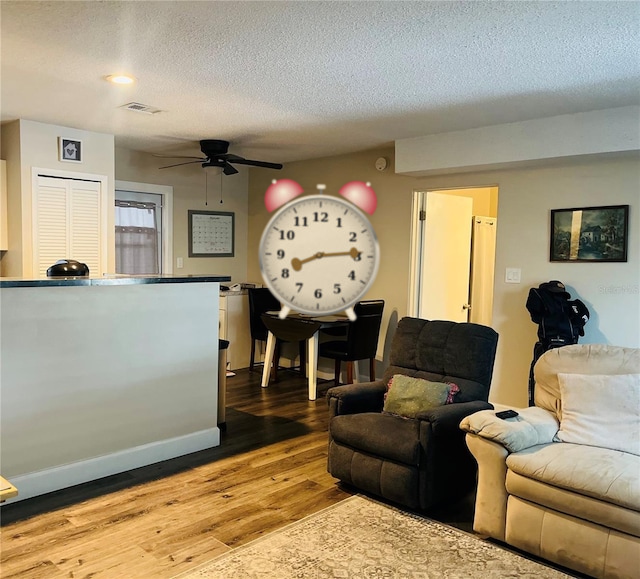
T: 8 h 14 min
